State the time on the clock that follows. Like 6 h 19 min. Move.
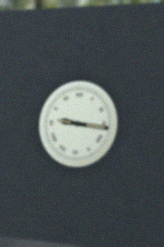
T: 9 h 16 min
